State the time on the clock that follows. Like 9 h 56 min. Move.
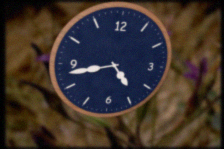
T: 4 h 43 min
